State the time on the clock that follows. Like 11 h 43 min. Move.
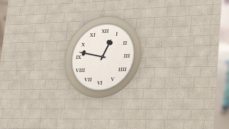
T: 12 h 47 min
